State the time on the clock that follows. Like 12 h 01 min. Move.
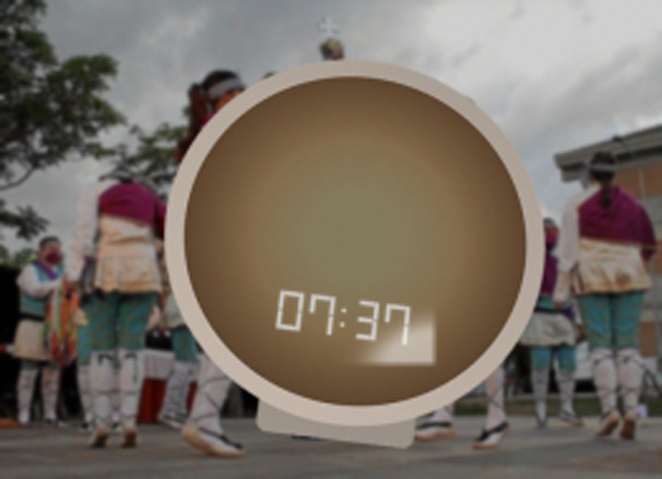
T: 7 h 37 min
